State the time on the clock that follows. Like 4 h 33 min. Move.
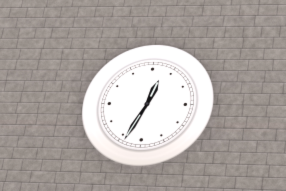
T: 12 h 34 min
